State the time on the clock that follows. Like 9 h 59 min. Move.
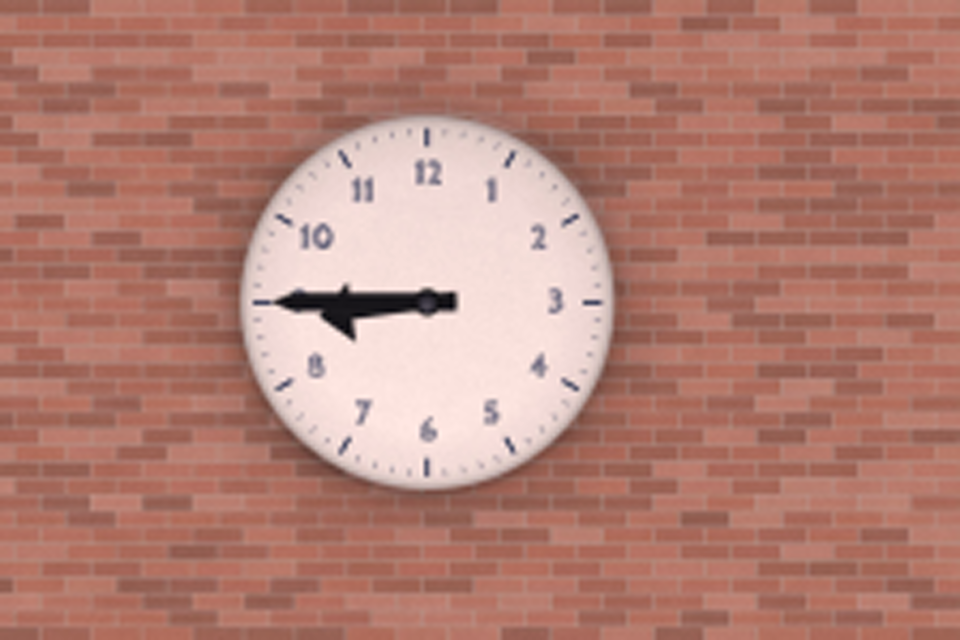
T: 8 h 45 min
